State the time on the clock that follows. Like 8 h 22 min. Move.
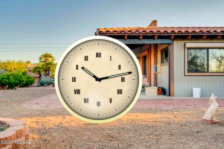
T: 10 h 13 min
